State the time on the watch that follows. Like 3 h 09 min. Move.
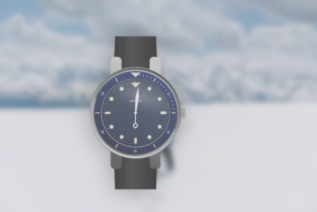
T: 6 h 01 min
